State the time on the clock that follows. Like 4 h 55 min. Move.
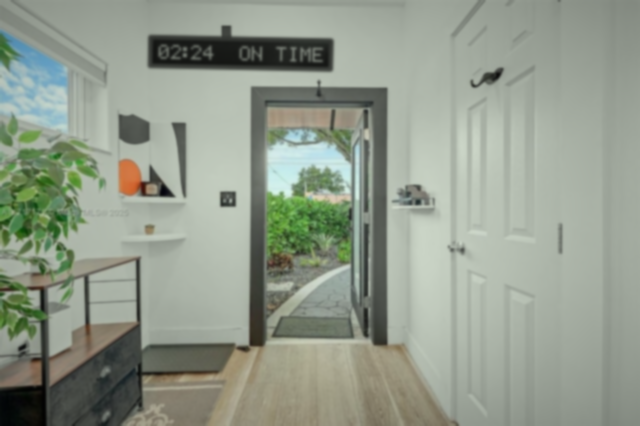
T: 2 h 24 min
